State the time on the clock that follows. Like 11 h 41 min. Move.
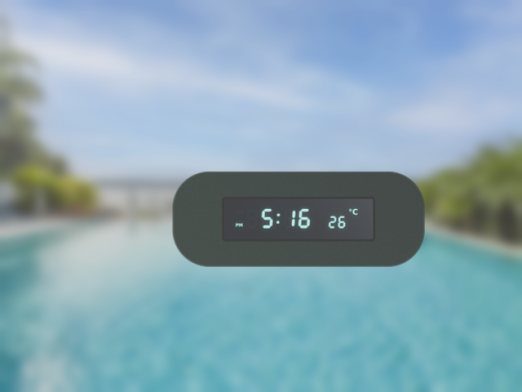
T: 5 h 16 min
